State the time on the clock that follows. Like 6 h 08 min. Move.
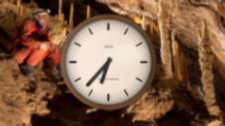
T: 6 h 37 min
